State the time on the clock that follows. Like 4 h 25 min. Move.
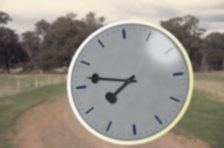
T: 7 h 47 min
